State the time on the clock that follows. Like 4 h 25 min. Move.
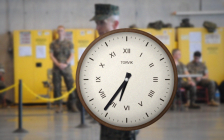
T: 6 h 36 min
